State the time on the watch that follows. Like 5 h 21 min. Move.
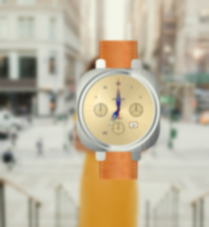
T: 7 h 00 min
